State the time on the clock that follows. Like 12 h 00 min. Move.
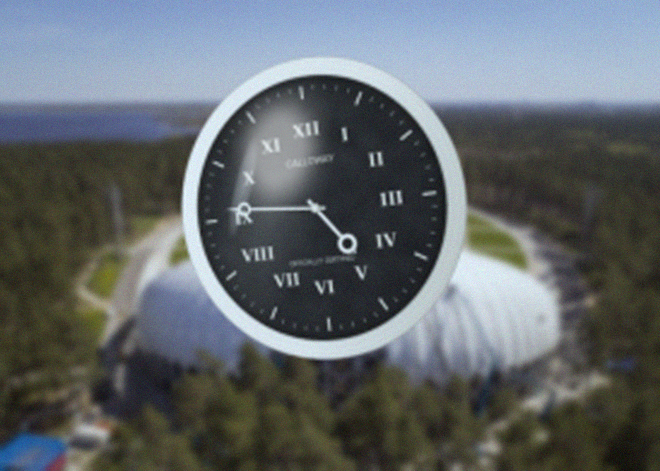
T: 4 h 46 min
